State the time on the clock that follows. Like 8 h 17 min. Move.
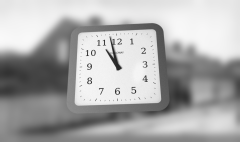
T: 10 h 58 min
